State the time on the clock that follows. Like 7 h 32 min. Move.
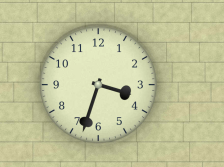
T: 3 h 33 min
